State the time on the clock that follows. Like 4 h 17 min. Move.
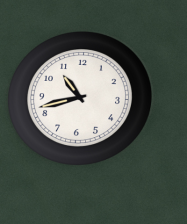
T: 10 h 42 min
